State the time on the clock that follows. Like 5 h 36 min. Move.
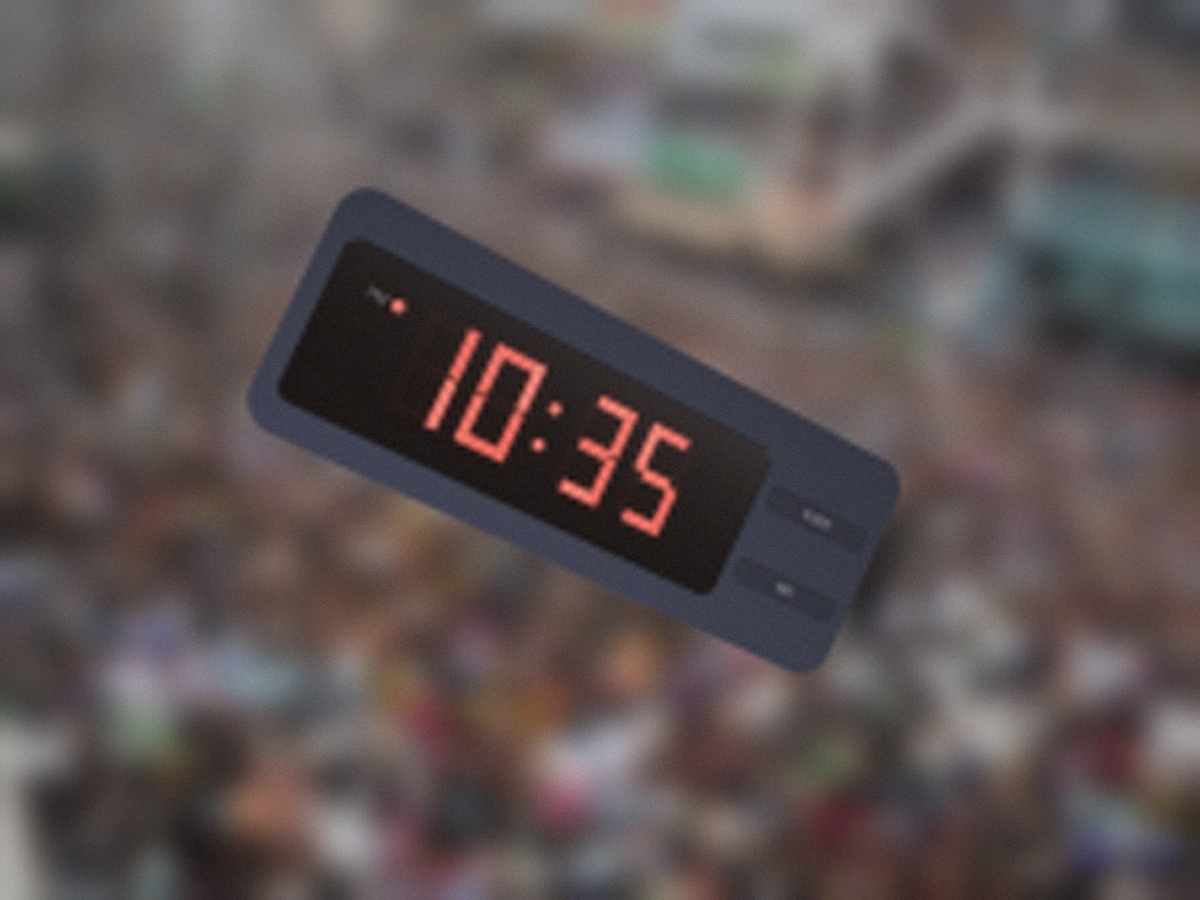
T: 10 h 35 min
